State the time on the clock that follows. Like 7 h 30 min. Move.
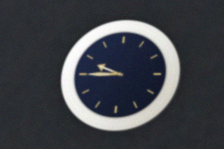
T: 9 h 45 min
